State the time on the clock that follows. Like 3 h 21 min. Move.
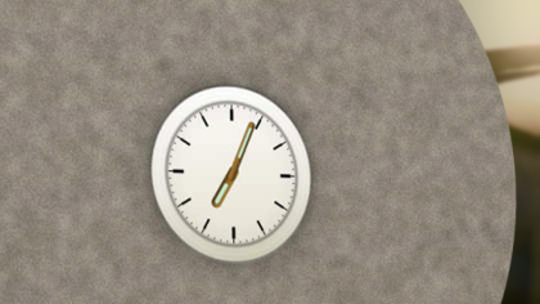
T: 7 h 04 min
